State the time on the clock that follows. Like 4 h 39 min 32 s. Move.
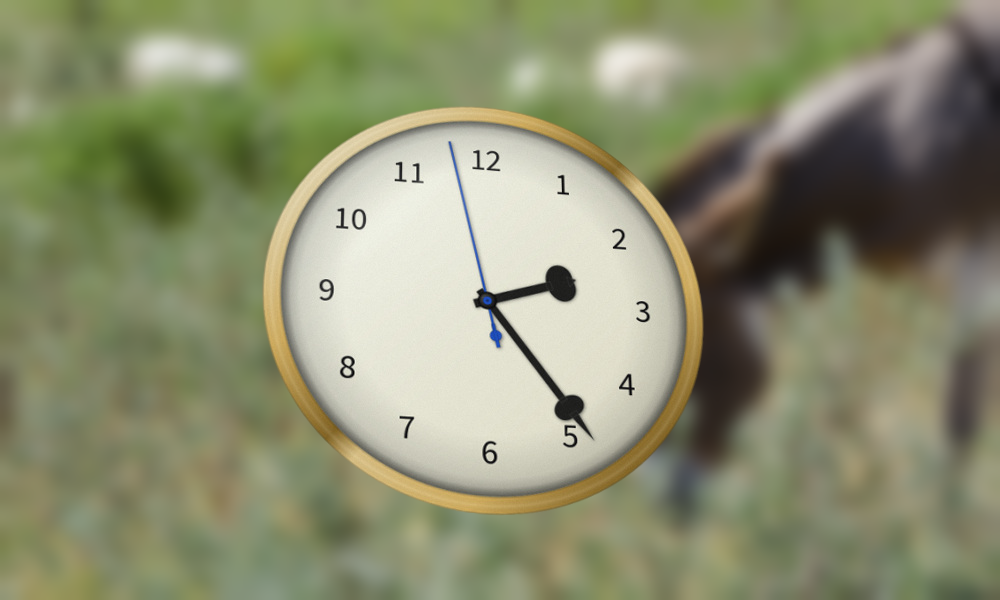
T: 2 h 23 min 58 s
